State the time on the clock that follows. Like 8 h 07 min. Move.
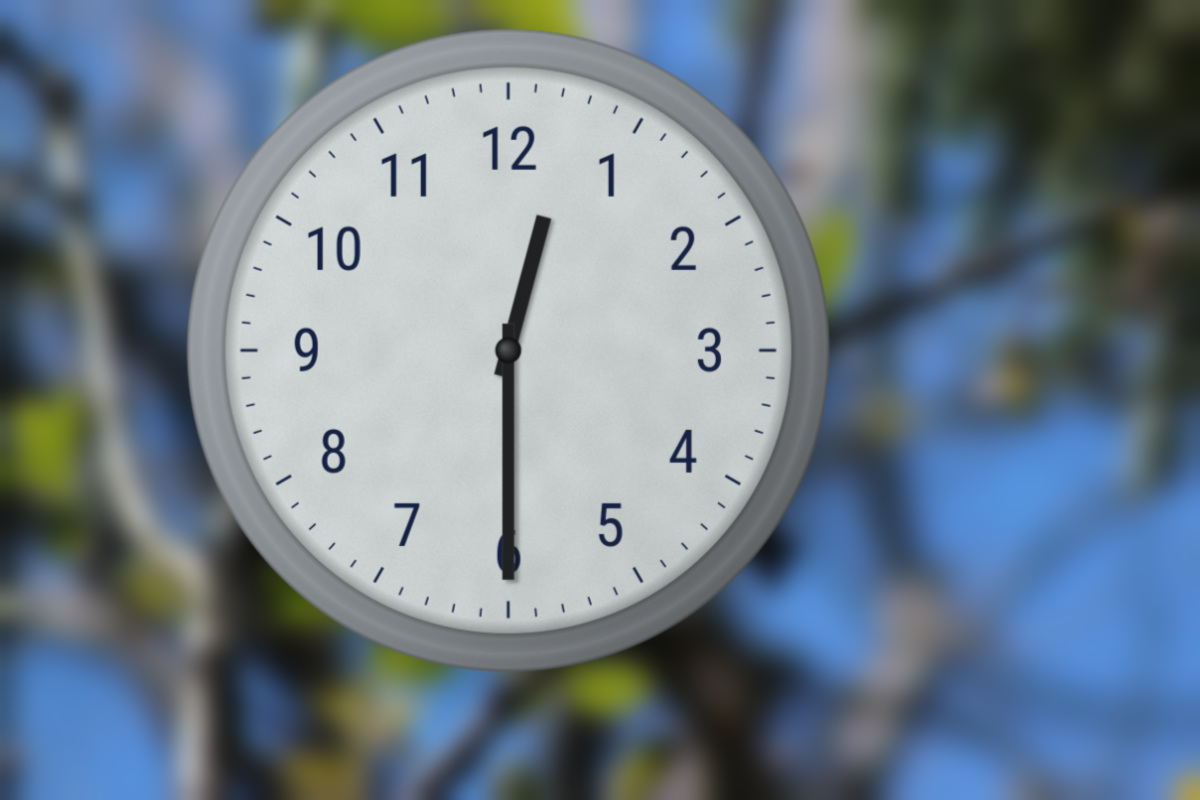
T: 12 h 30 min
